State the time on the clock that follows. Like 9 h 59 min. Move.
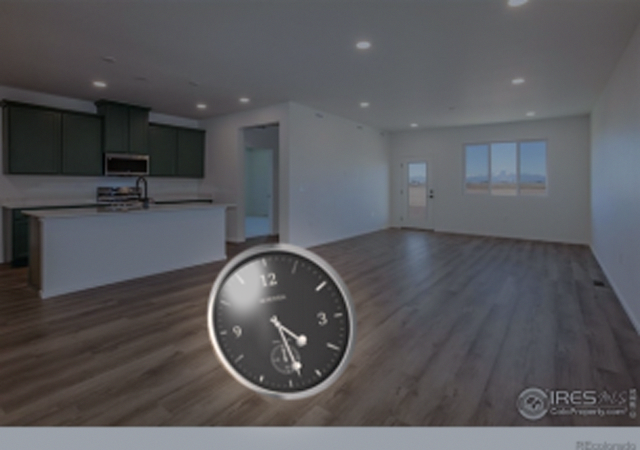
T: 4 h 28 min
